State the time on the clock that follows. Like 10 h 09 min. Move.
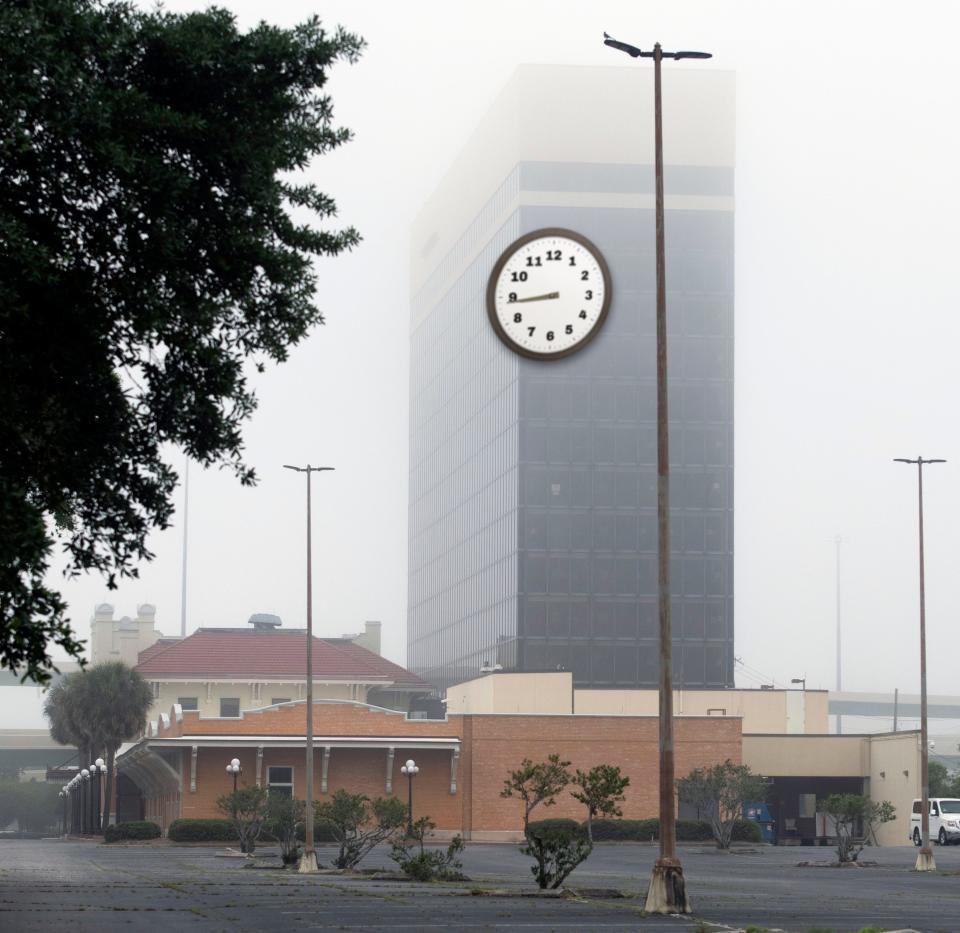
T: 8 h 44 min
